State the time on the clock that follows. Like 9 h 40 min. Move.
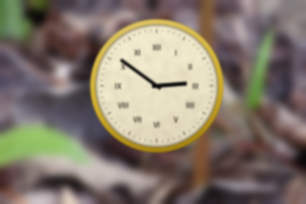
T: 2 h 51 min
